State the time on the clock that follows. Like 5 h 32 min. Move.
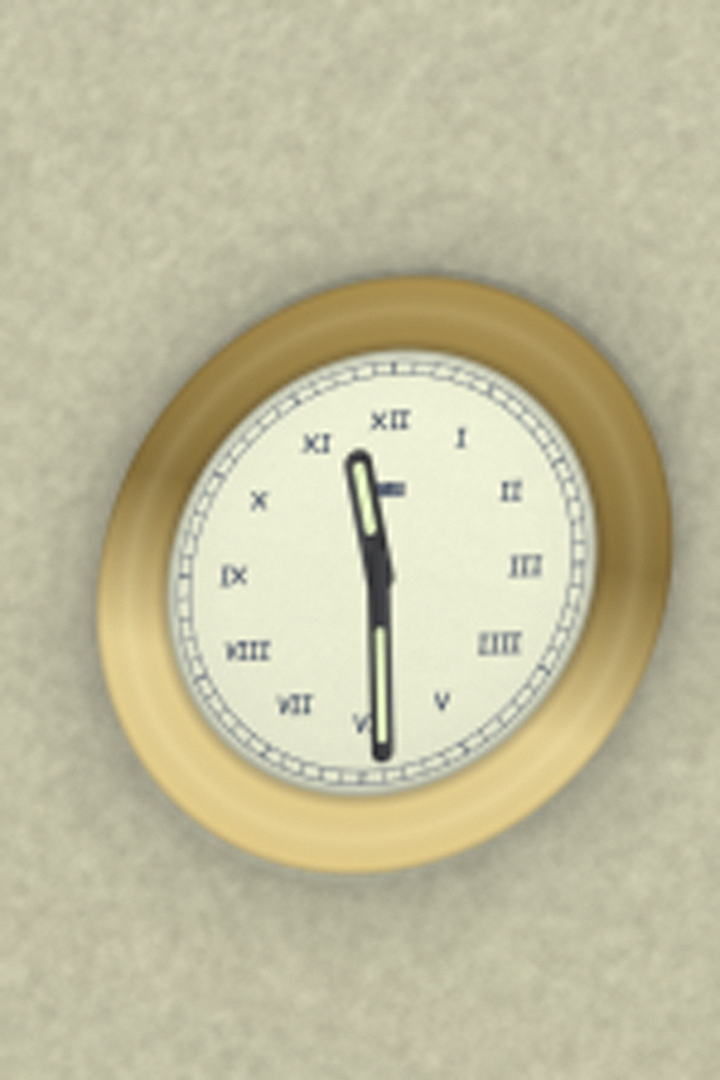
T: 11 h 29 min
